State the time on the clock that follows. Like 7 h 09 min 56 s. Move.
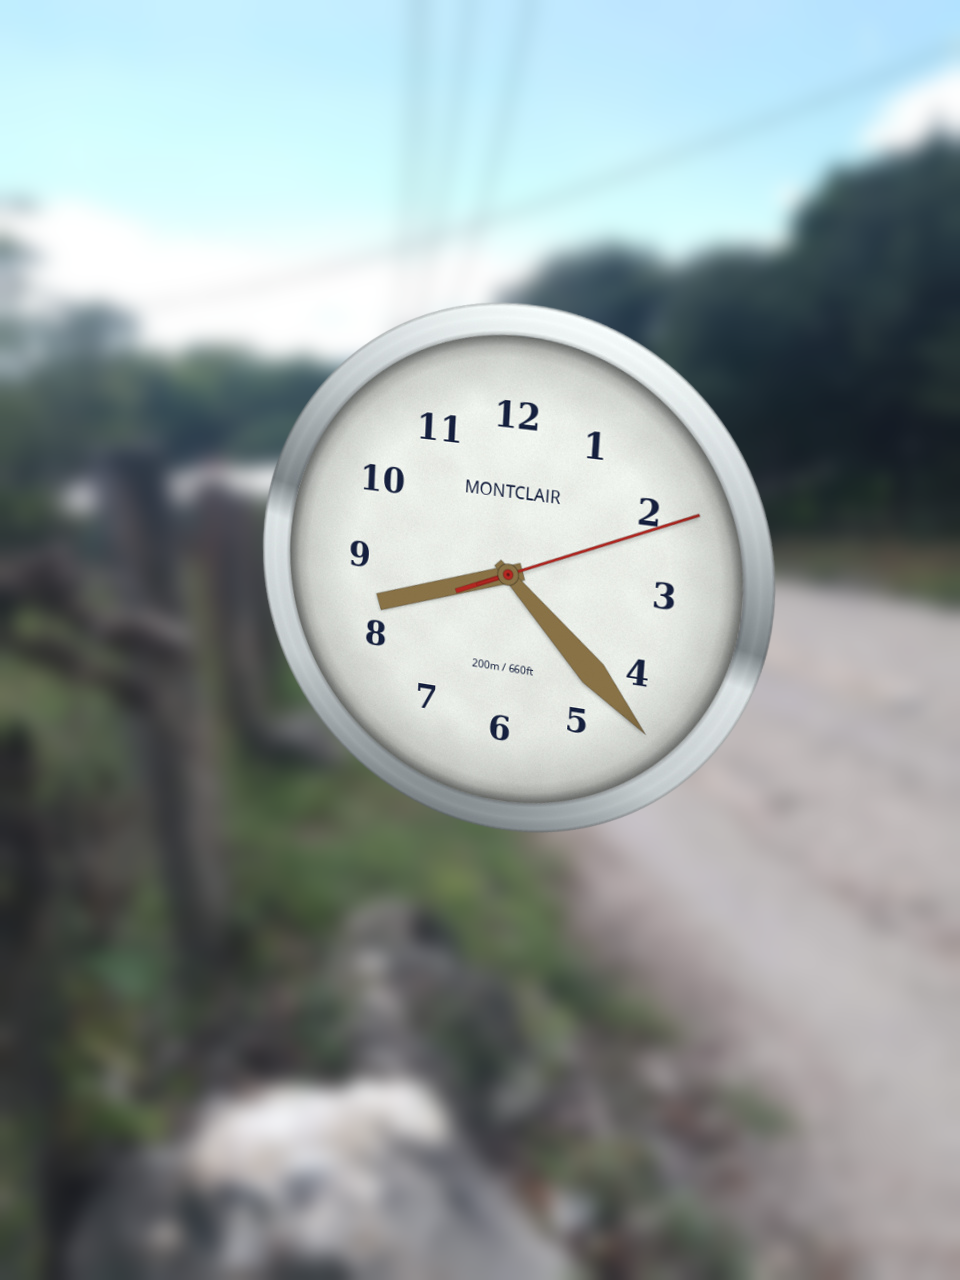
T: 8 h 22 min 11 s
